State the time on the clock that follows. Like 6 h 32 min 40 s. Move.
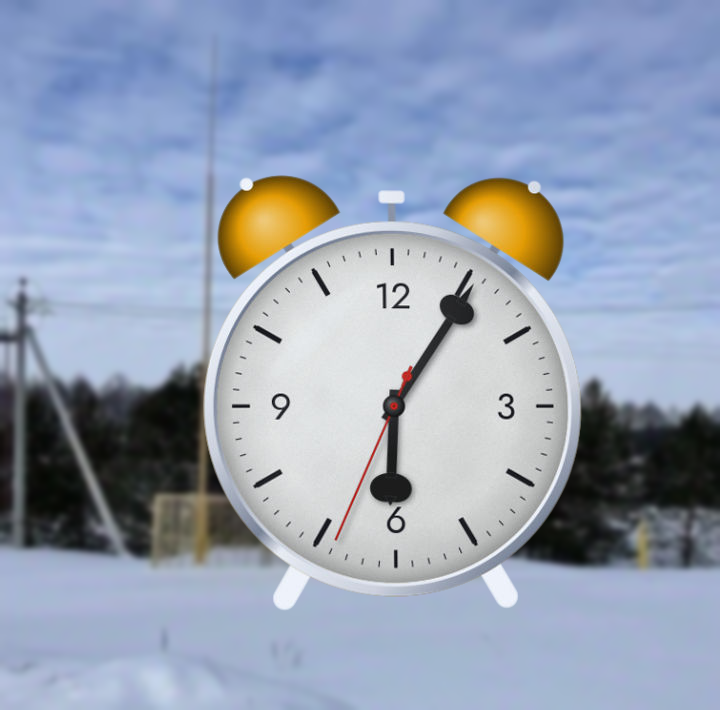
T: 6 h 05 min 34 s
